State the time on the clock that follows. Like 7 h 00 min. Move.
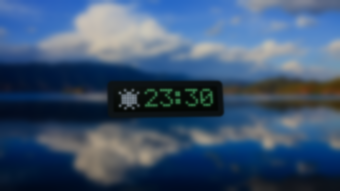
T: 23 h 30 min
